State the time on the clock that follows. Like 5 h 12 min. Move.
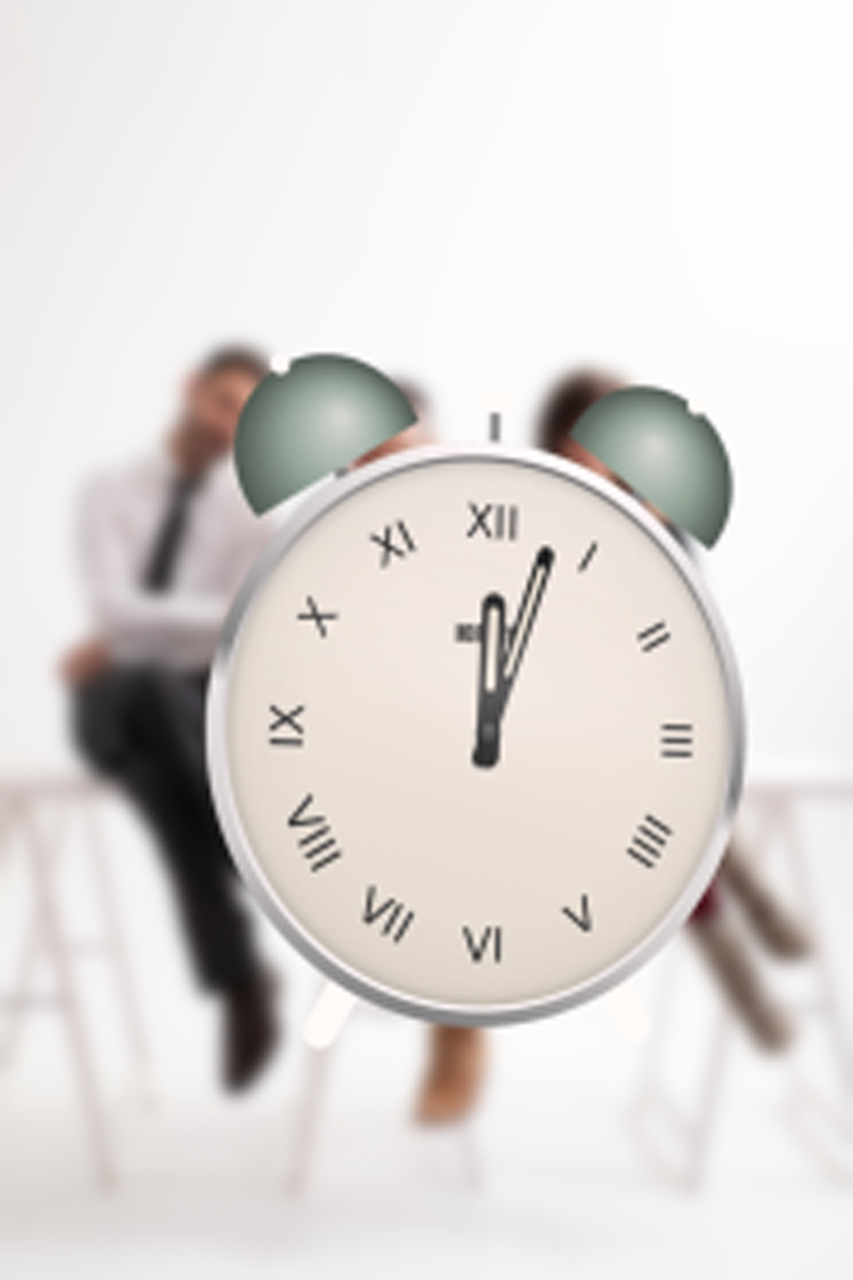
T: 12 h 03 min
